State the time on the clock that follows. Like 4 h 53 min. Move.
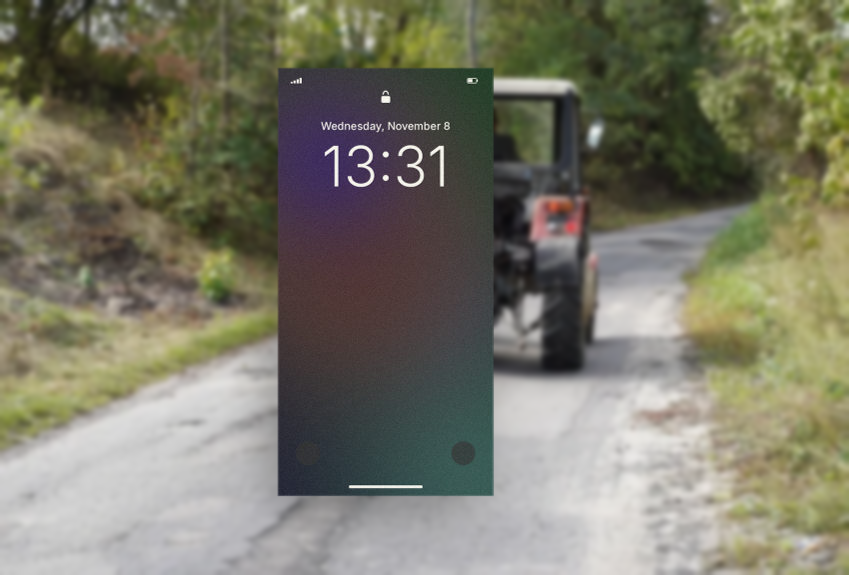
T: 13 h 31 min
